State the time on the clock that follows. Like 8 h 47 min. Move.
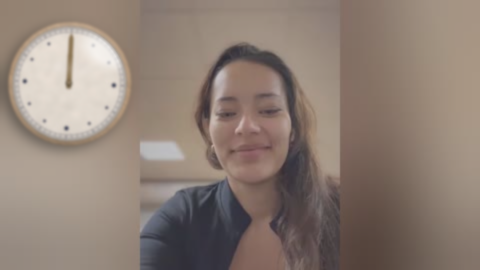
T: 12 h 00 min
